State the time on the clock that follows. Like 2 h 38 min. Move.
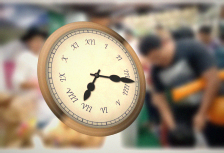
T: 7 h 17 min
